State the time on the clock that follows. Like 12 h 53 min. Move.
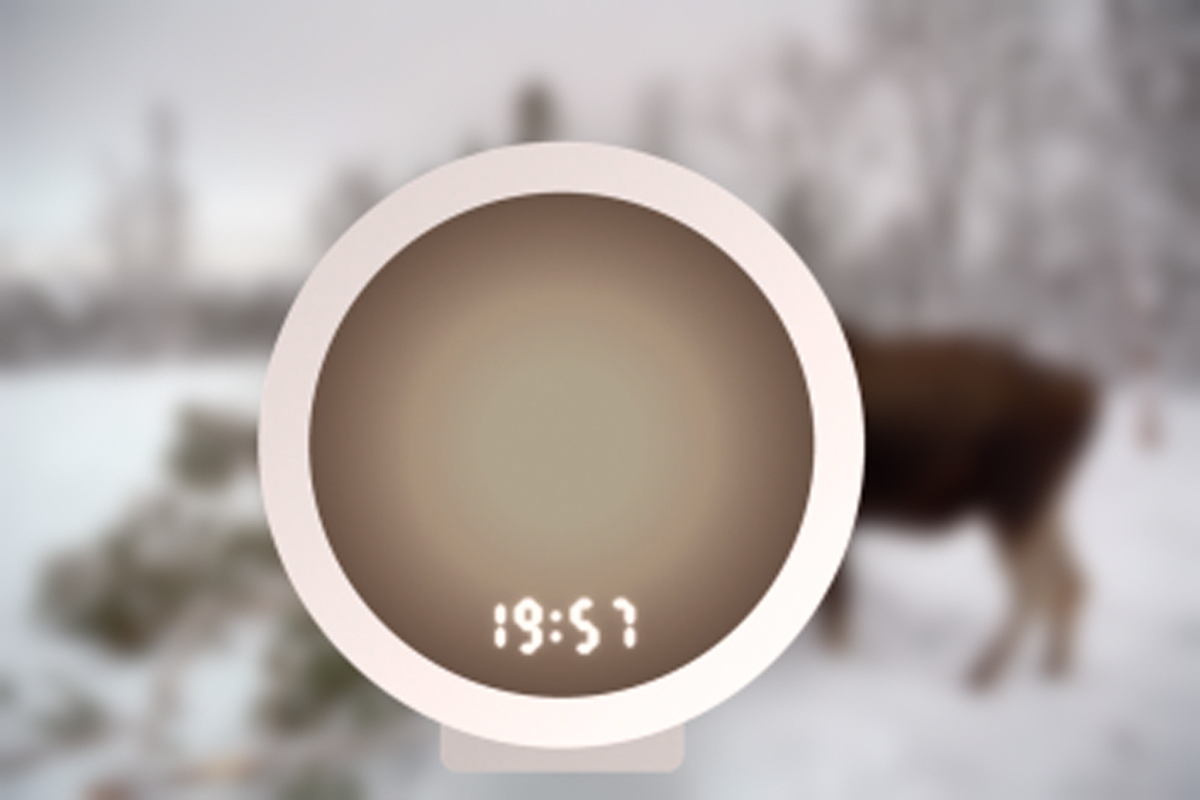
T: 19 h 57 min
